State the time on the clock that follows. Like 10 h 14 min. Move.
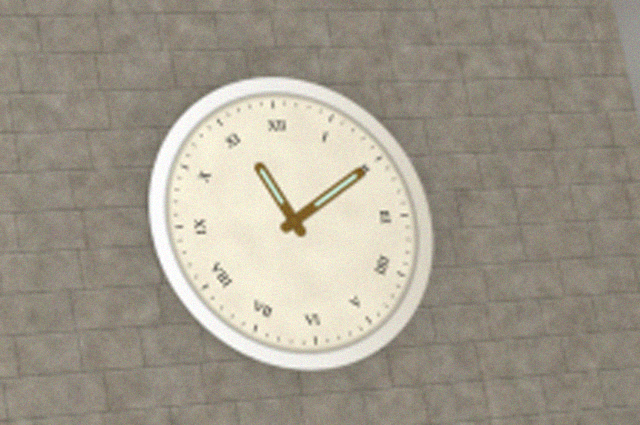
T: 11 h 10 min
